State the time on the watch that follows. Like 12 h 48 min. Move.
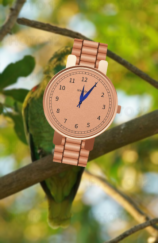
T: 12 h 05 min
